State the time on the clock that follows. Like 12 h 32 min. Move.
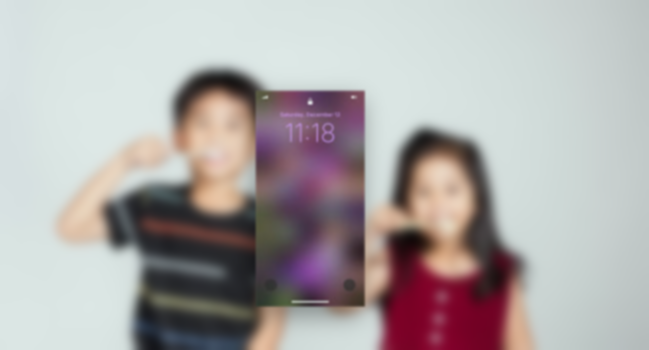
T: 11 h 18 min
